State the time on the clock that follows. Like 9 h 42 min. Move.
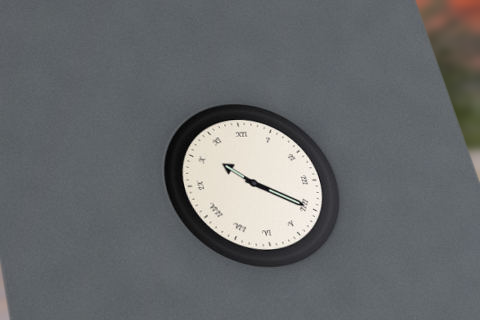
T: 10 h 20 min
